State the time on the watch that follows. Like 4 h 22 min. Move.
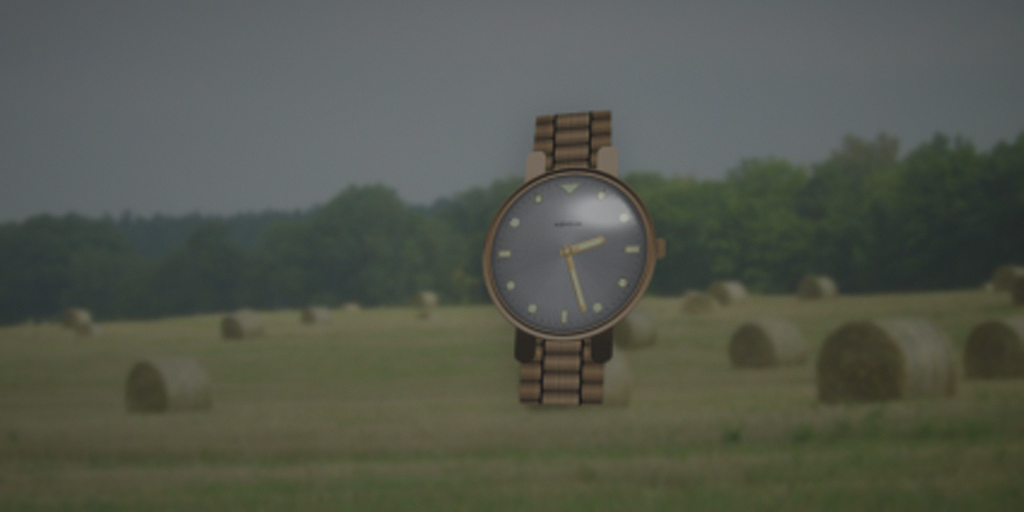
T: 2 h 27 min
